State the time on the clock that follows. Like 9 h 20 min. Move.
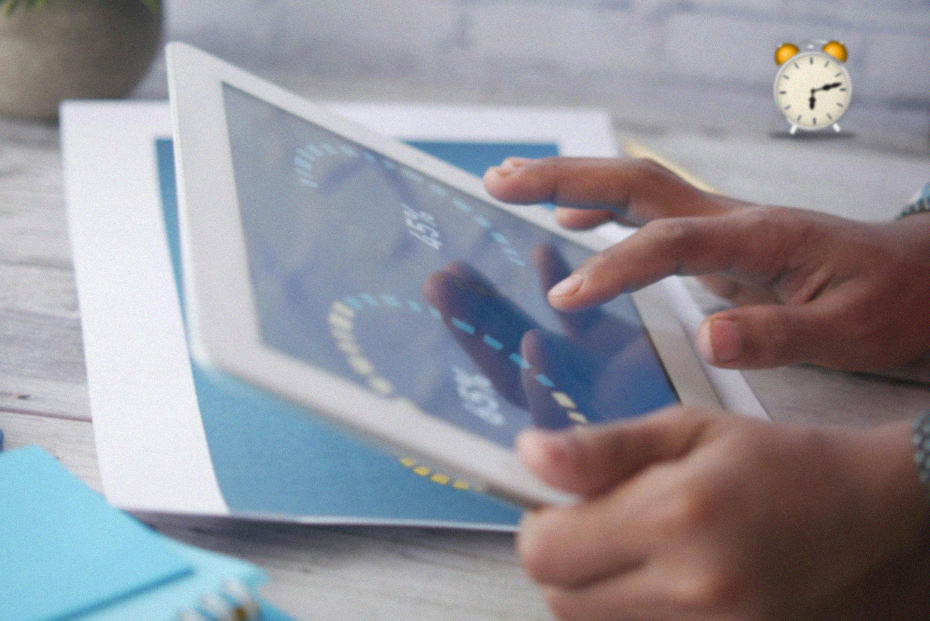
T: 6 h 13 min
